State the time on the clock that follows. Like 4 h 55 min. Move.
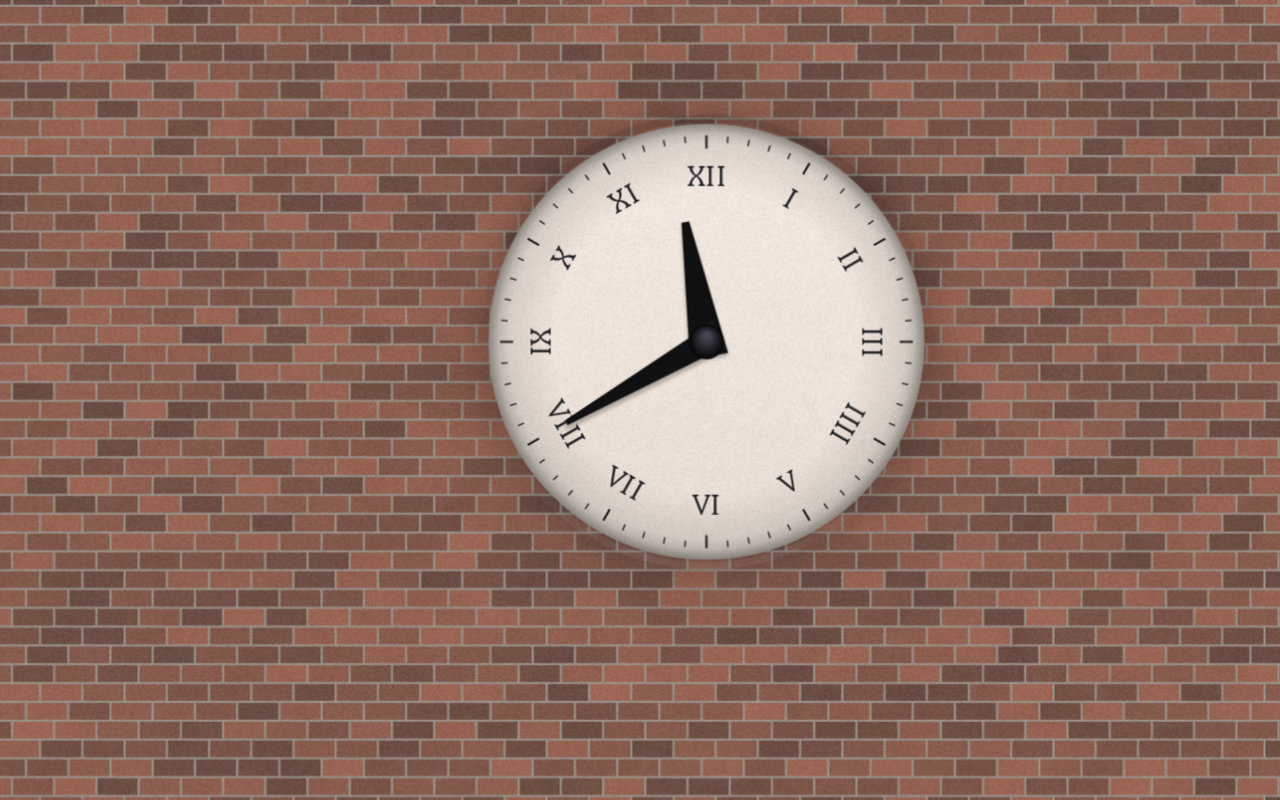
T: 11 h 40 min
